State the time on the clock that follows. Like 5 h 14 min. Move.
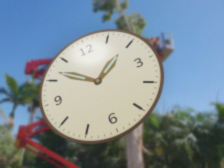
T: 1 h 52 min
